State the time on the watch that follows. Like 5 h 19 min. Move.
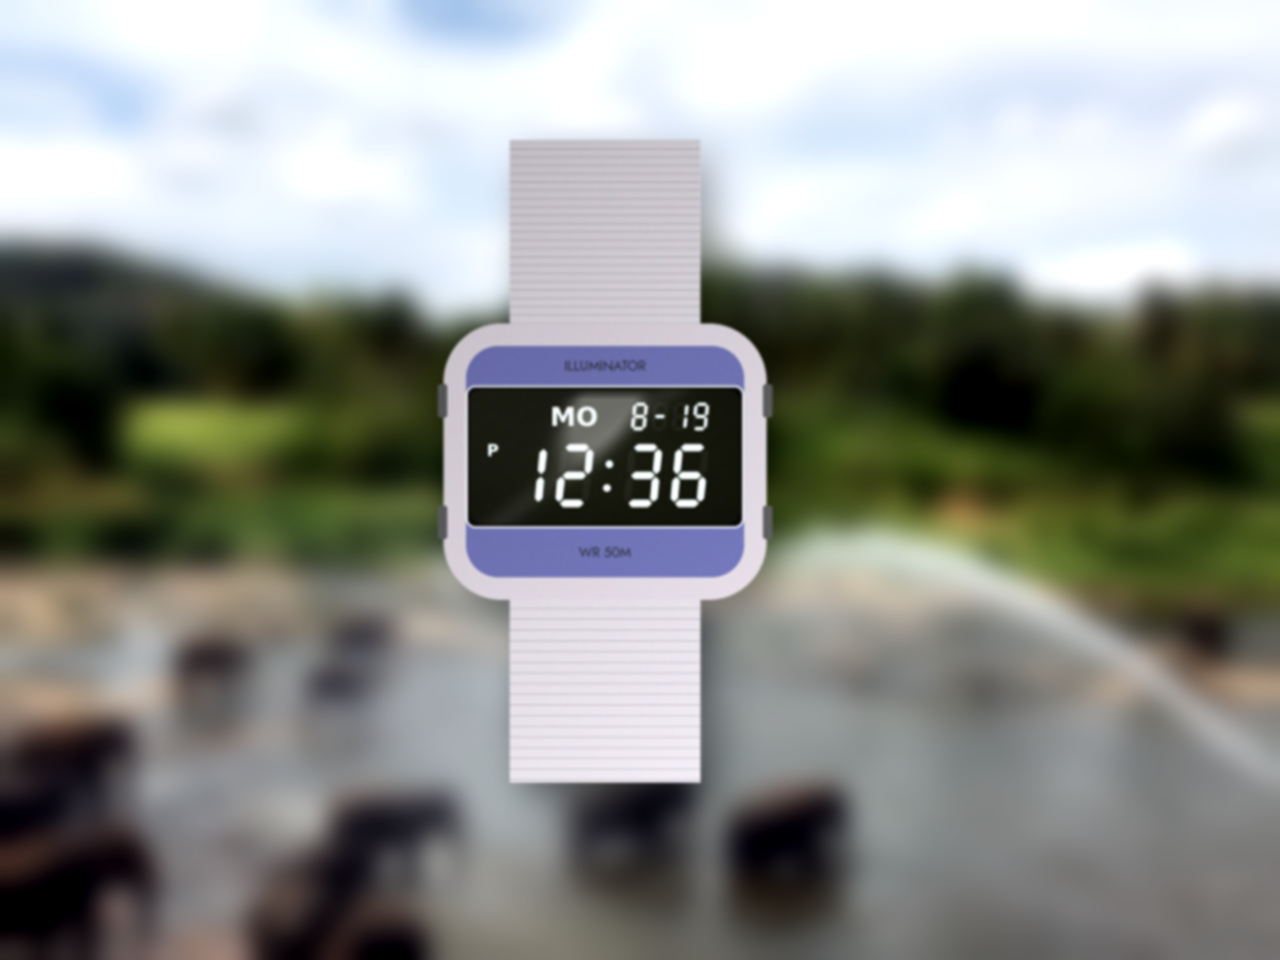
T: 12 h 36 min
